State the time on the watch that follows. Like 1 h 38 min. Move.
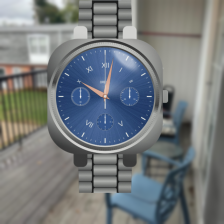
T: 10 h 02 min
